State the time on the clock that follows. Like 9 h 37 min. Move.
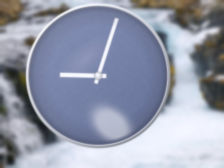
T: 9 h 03 min
